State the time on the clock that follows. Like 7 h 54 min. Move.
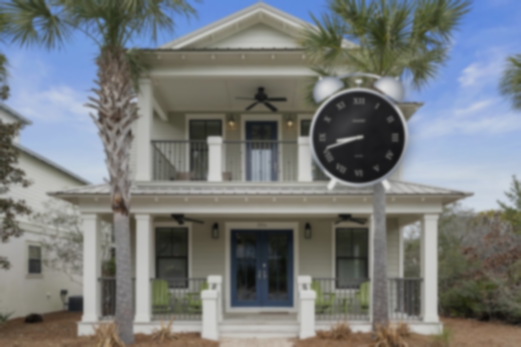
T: 8 h 42 min
